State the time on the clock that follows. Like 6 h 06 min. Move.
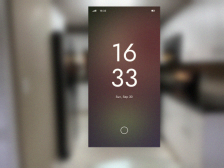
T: 16 h 33 min
